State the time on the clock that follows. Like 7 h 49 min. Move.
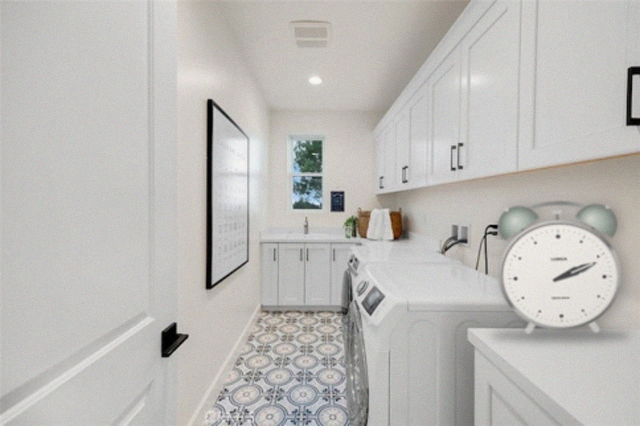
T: 2 h 11 min
